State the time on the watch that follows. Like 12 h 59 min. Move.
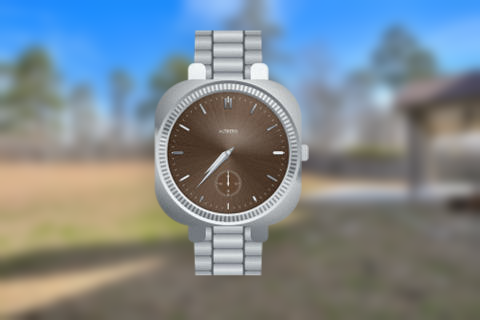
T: 7 h 37 min
